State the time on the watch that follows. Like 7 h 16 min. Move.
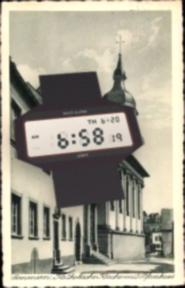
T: 6 h 58 min
